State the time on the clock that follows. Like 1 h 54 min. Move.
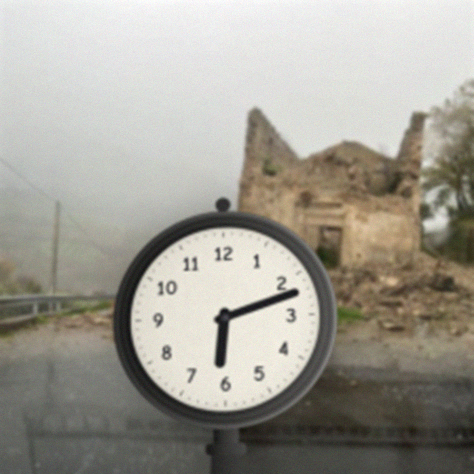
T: 6 h 12 min
